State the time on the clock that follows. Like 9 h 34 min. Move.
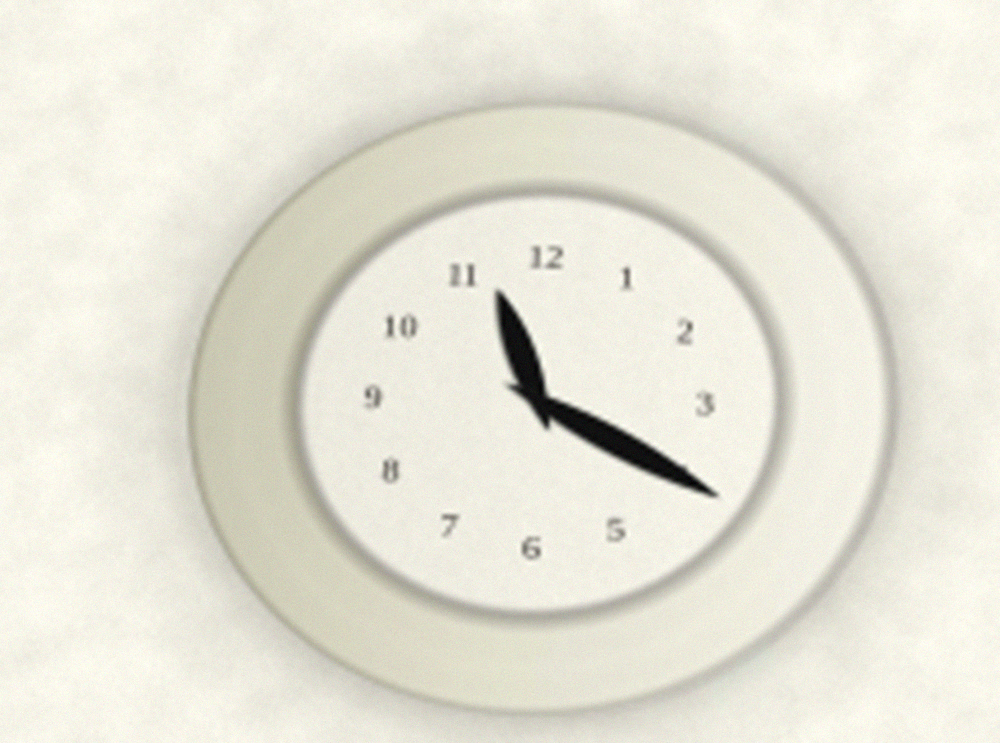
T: 11 h 20 min
